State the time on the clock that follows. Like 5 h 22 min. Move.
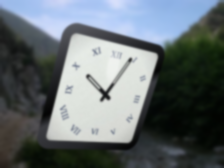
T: 10 h 04 min
